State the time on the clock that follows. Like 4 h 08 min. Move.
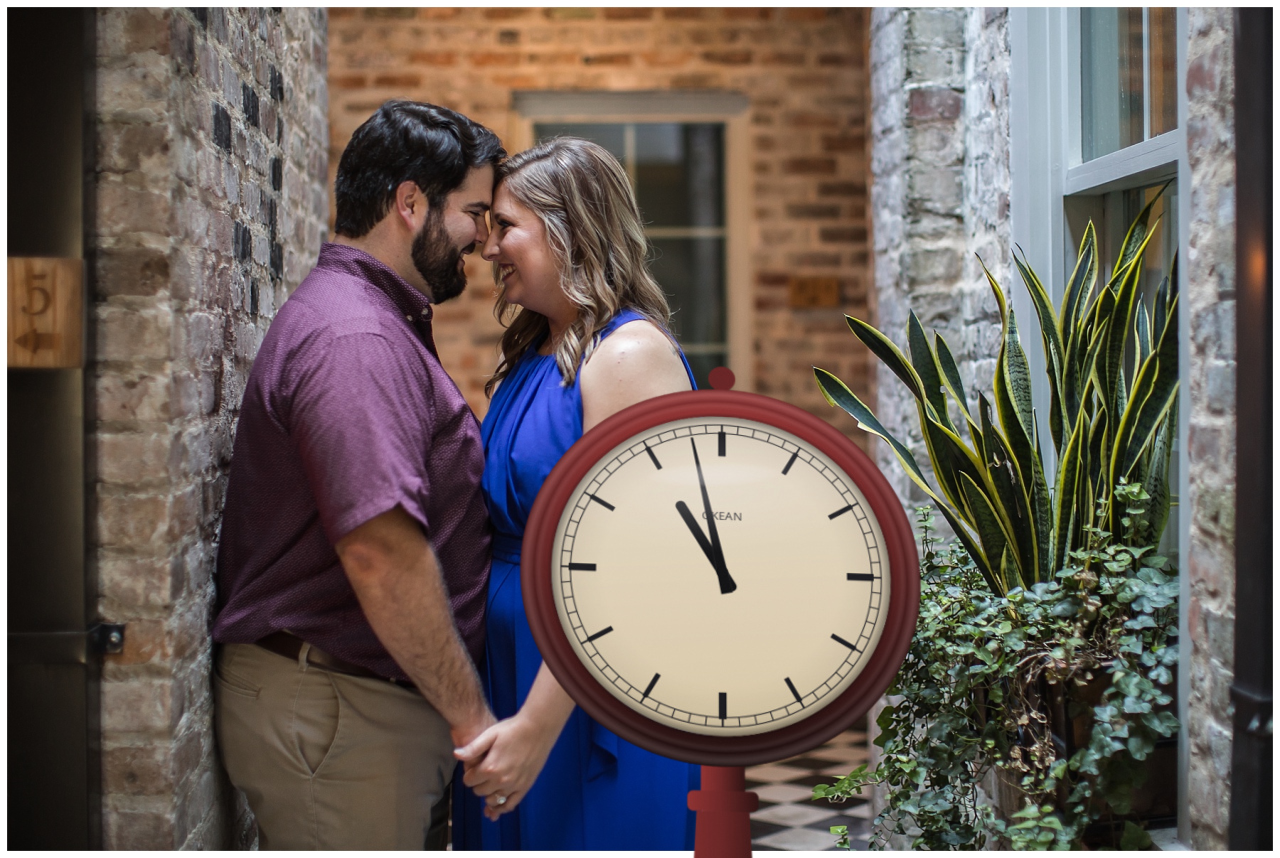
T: 10 h 58 min
